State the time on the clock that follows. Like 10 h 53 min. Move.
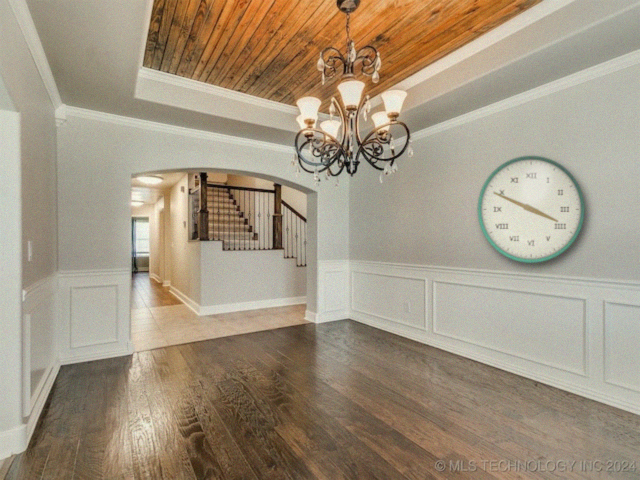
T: 3 h 49 min
